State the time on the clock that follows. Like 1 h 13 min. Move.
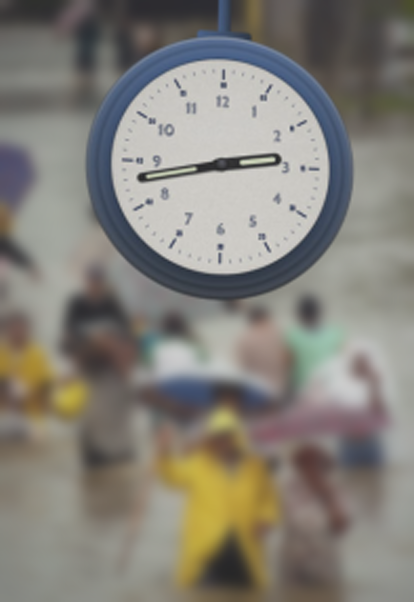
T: 2 h 43 min
